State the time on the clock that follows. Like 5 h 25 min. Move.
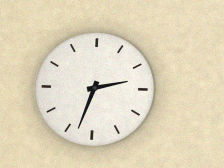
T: 2 h 33 min
